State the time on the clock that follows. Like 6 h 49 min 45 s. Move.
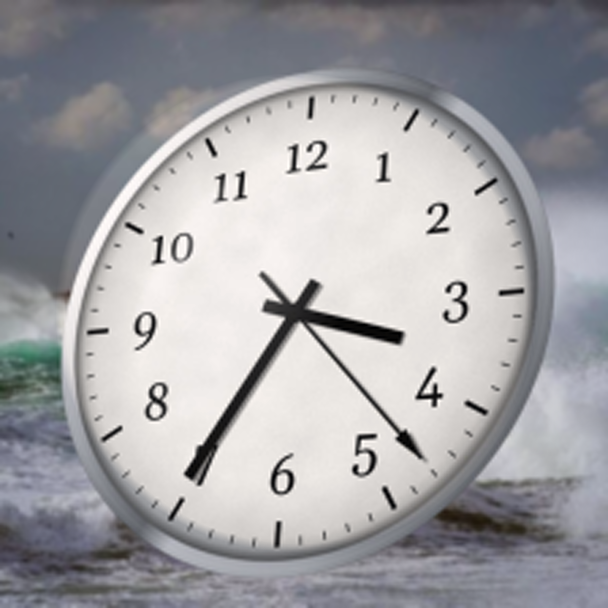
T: 3 h 35 min 23 s
